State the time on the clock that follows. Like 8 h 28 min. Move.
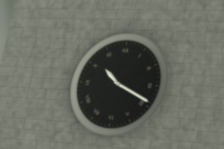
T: 10 h 19 min
